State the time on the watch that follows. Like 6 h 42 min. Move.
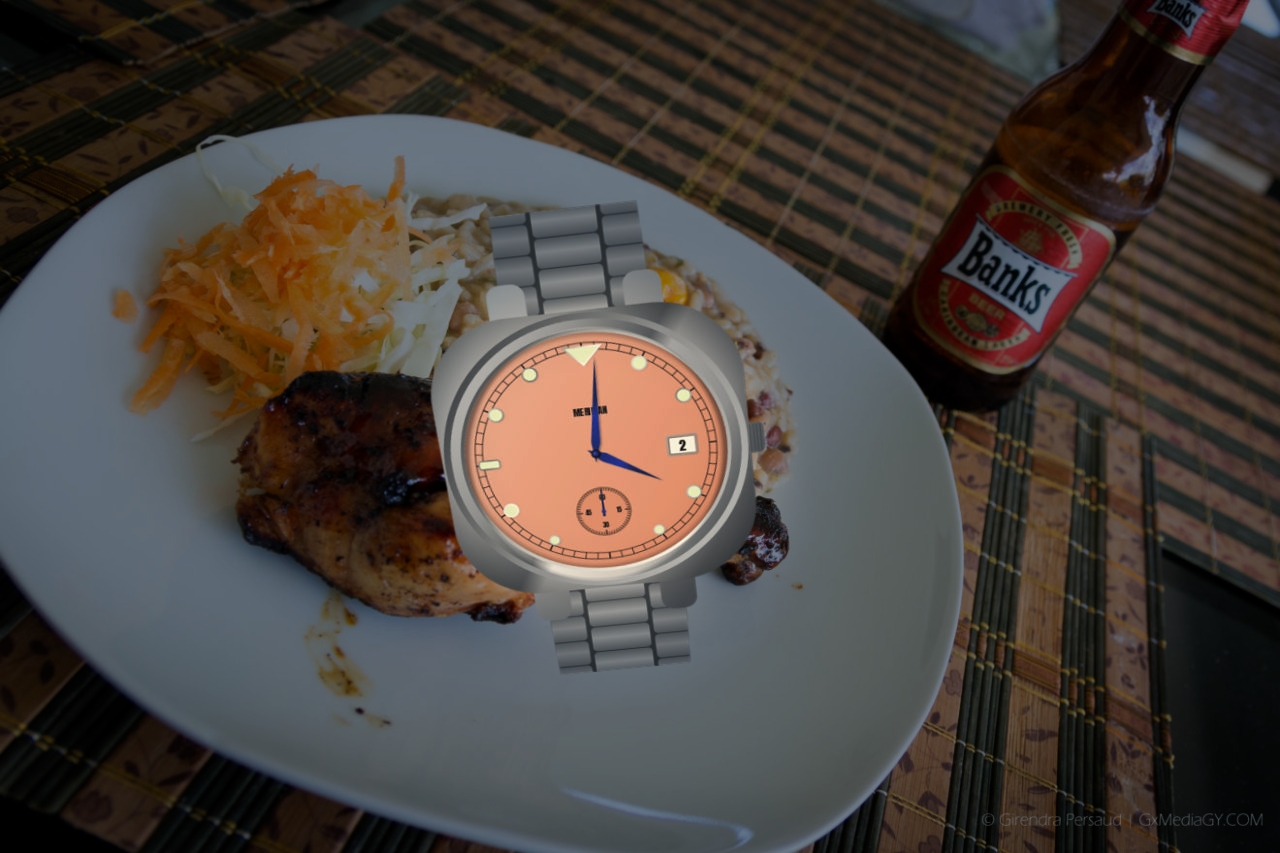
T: 4 h 01 min
